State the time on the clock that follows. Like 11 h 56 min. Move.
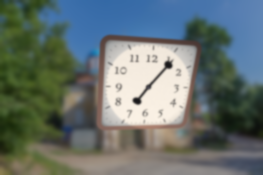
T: 7 h 06 min
